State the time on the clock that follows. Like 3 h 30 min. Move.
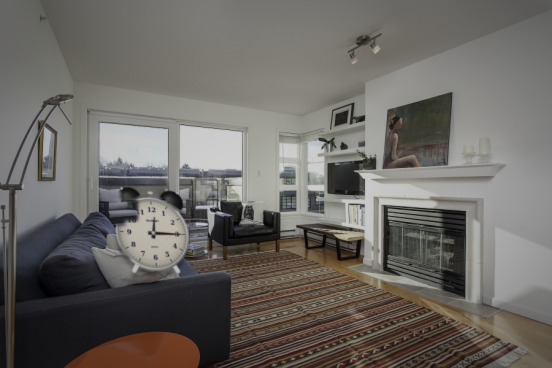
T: 12 h 15 min
